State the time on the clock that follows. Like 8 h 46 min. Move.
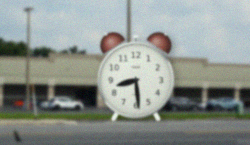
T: 8 h 29 min
